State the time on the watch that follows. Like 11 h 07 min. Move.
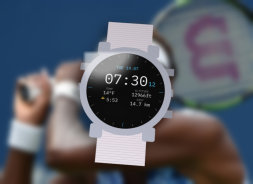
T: 7 h 30 min
